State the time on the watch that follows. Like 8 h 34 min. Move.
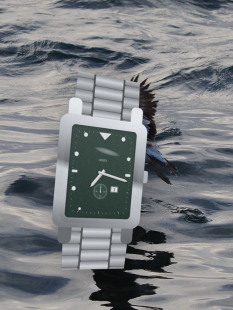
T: 7 h 17 min
